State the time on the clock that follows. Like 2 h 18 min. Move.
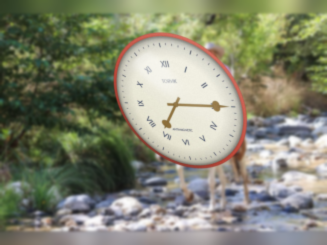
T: 7 h 15 min
